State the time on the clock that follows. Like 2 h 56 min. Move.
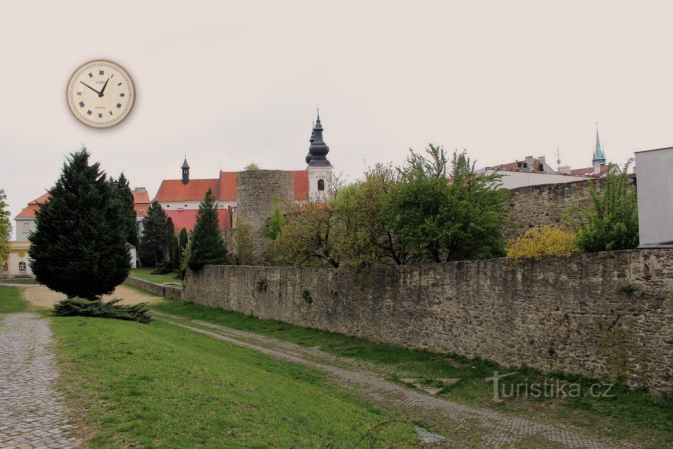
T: 12 h 50 min
